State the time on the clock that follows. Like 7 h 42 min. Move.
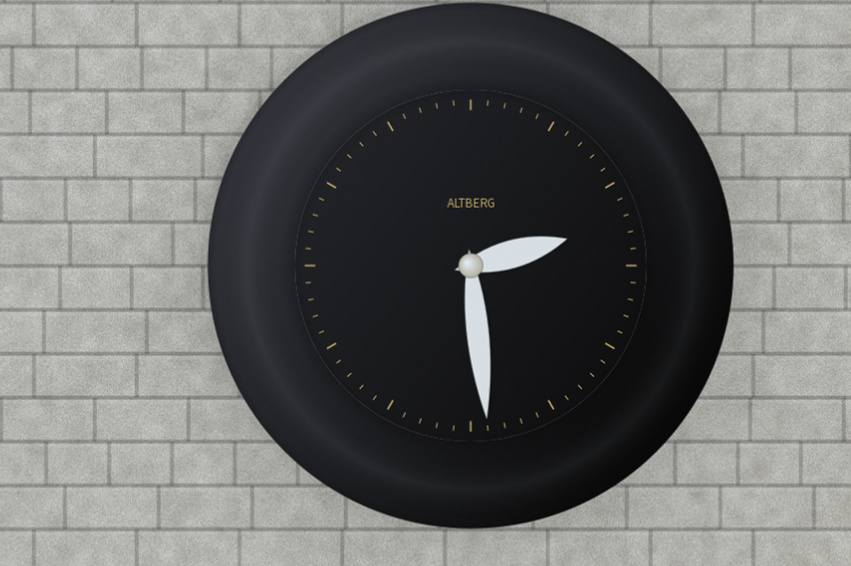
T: 2 h 29 min
